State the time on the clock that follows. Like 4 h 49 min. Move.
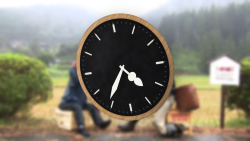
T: 4 h 36 min
